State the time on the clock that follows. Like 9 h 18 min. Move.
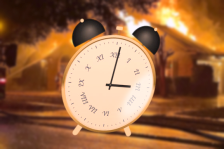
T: 3 h 01 min
